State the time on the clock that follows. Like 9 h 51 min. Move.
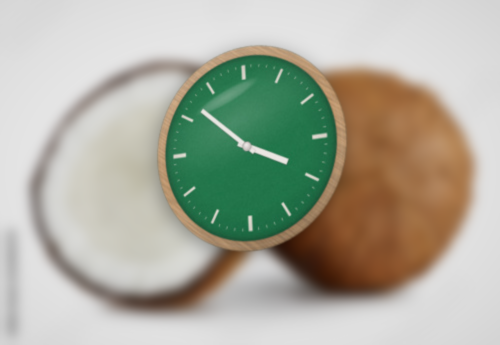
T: 3 h 52 min
